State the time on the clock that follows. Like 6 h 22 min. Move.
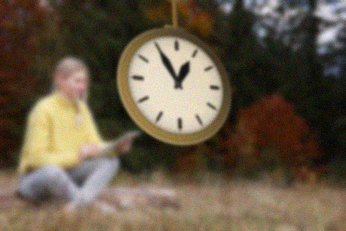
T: 12 h 55 min
